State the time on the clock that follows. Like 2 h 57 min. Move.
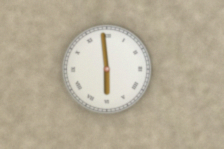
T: 5 h 59 min
